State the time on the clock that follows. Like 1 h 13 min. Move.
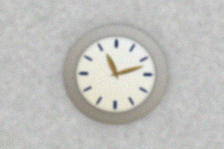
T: 11 h 12 min
